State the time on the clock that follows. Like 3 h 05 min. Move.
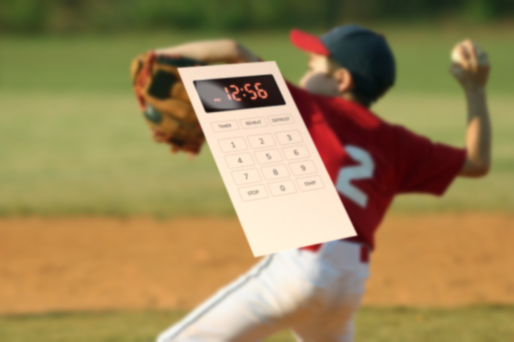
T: 12 h 56 min
